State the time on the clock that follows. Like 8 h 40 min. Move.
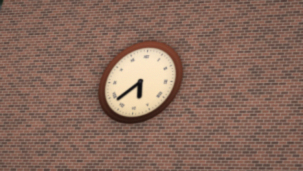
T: 5 h 38 min
